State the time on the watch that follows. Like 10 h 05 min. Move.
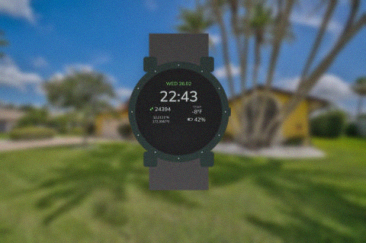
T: 22 h 43 min
